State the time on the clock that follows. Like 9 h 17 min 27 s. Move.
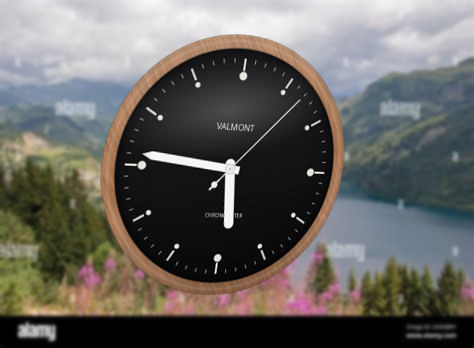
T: 5 h 46 min 07 s
